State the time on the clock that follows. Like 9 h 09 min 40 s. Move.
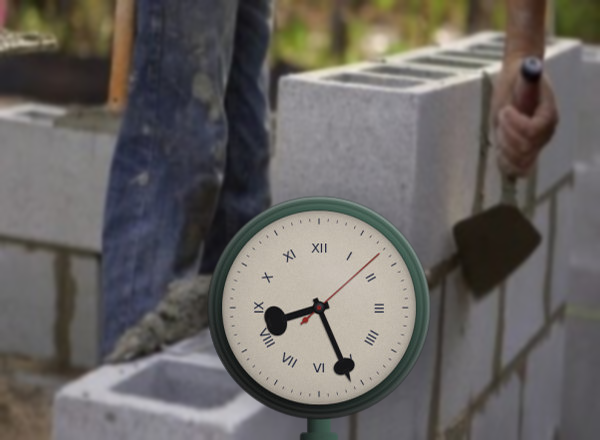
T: 8 h 26 min 08 s
